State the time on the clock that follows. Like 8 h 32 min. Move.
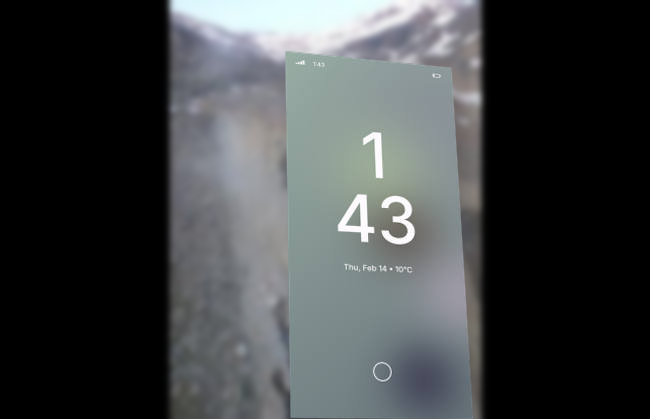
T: 1 h 43 min
